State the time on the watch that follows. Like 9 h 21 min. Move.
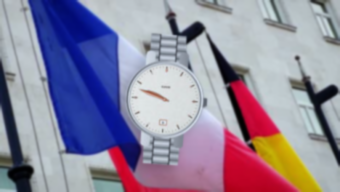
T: 9 h 48 min
